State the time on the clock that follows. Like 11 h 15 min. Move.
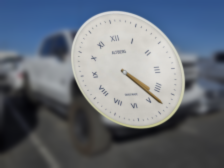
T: 4 h 23 min
